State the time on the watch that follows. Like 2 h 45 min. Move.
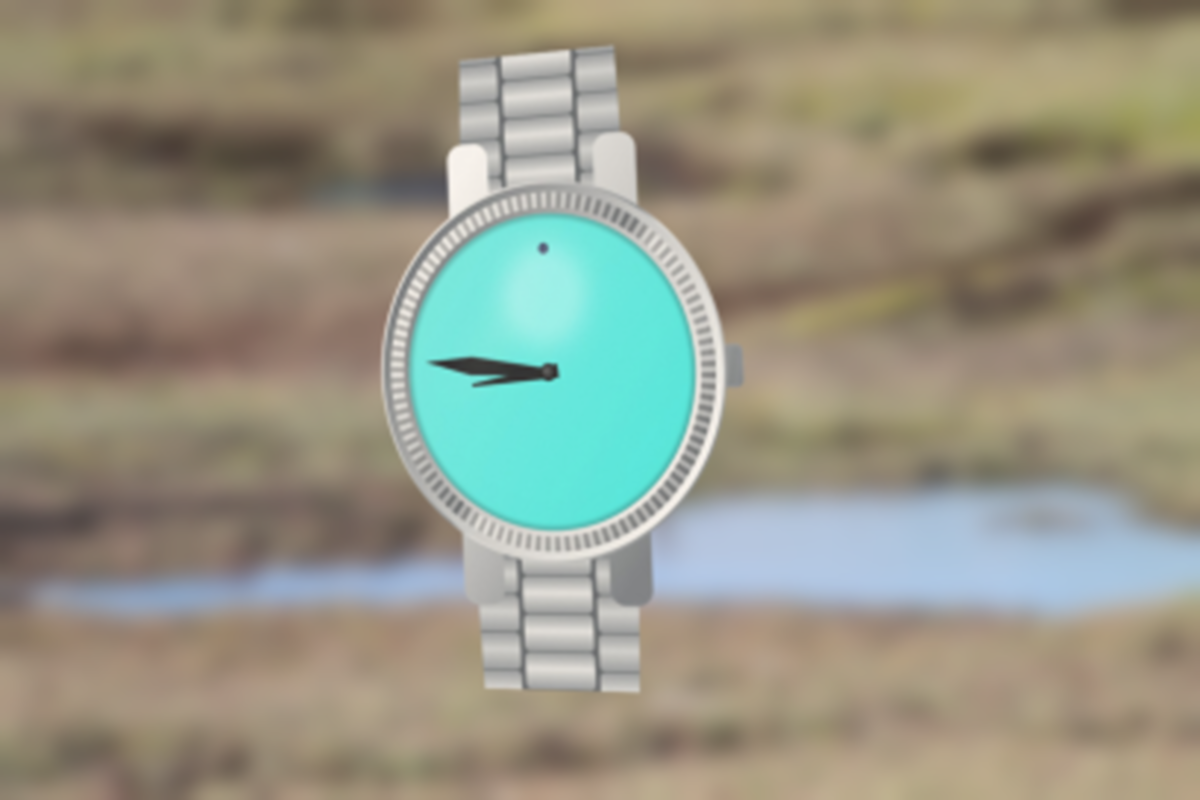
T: 8 h 46 min
